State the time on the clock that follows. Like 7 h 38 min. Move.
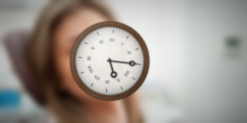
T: 5 h 15 min
